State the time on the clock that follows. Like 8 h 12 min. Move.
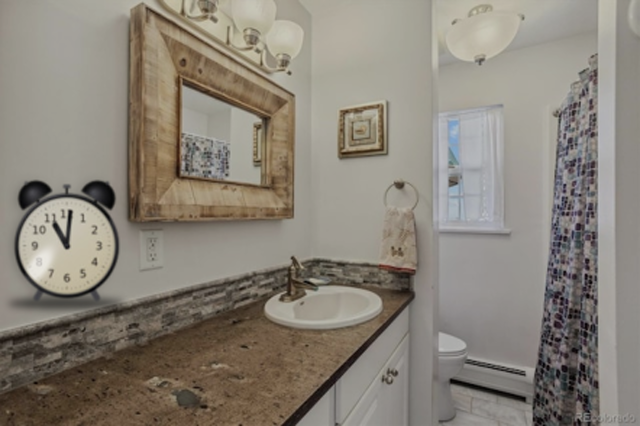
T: 11 h 01 min
